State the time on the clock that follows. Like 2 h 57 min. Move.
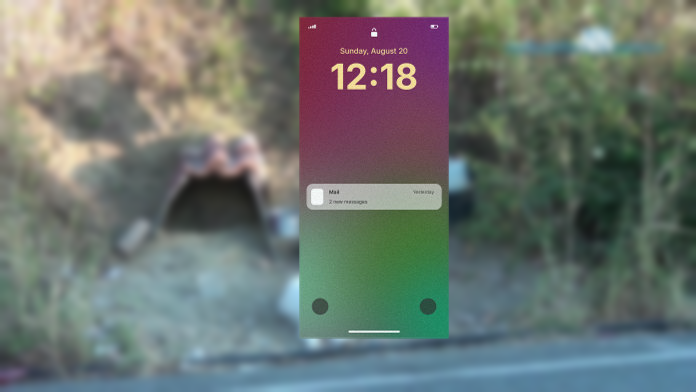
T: 12 h 18 min
